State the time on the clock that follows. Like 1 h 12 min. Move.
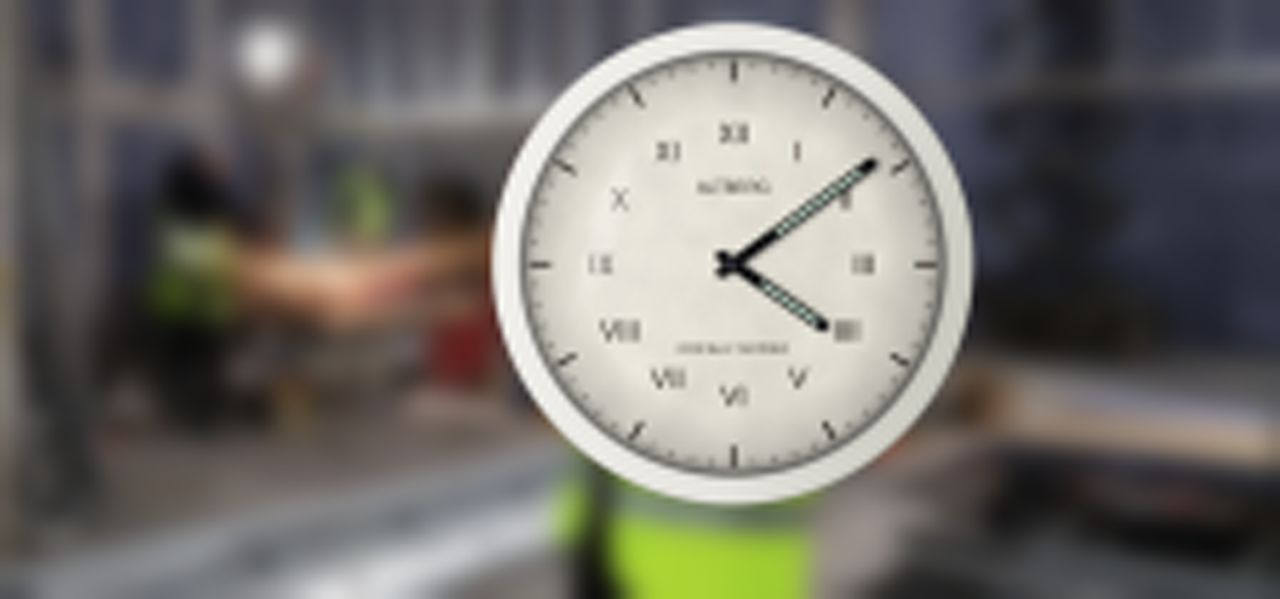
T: 4 h 09 min
